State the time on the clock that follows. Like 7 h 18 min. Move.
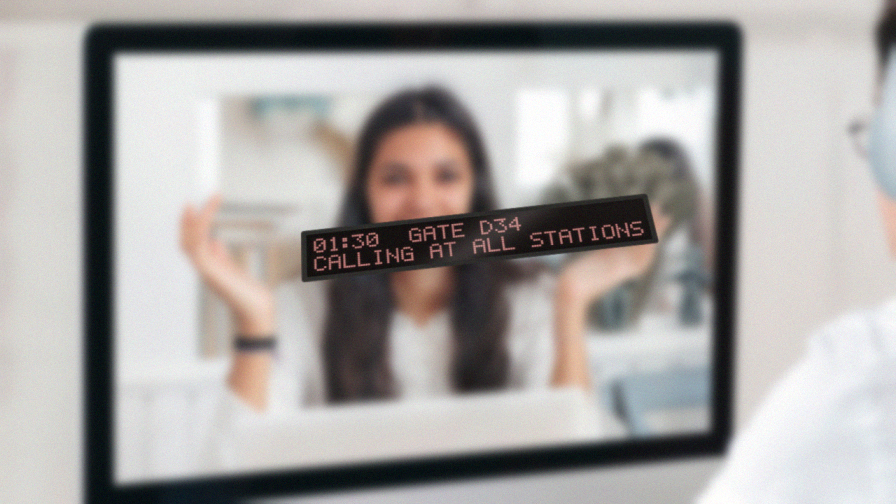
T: 1 h 30 min
